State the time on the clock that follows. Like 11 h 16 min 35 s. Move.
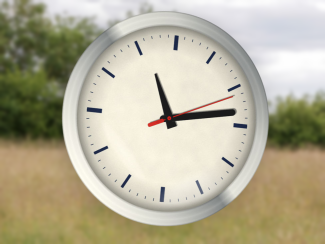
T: 11 h 13 min 11 s
